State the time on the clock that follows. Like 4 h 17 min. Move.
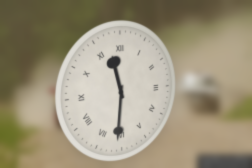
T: 11 h 31 min
